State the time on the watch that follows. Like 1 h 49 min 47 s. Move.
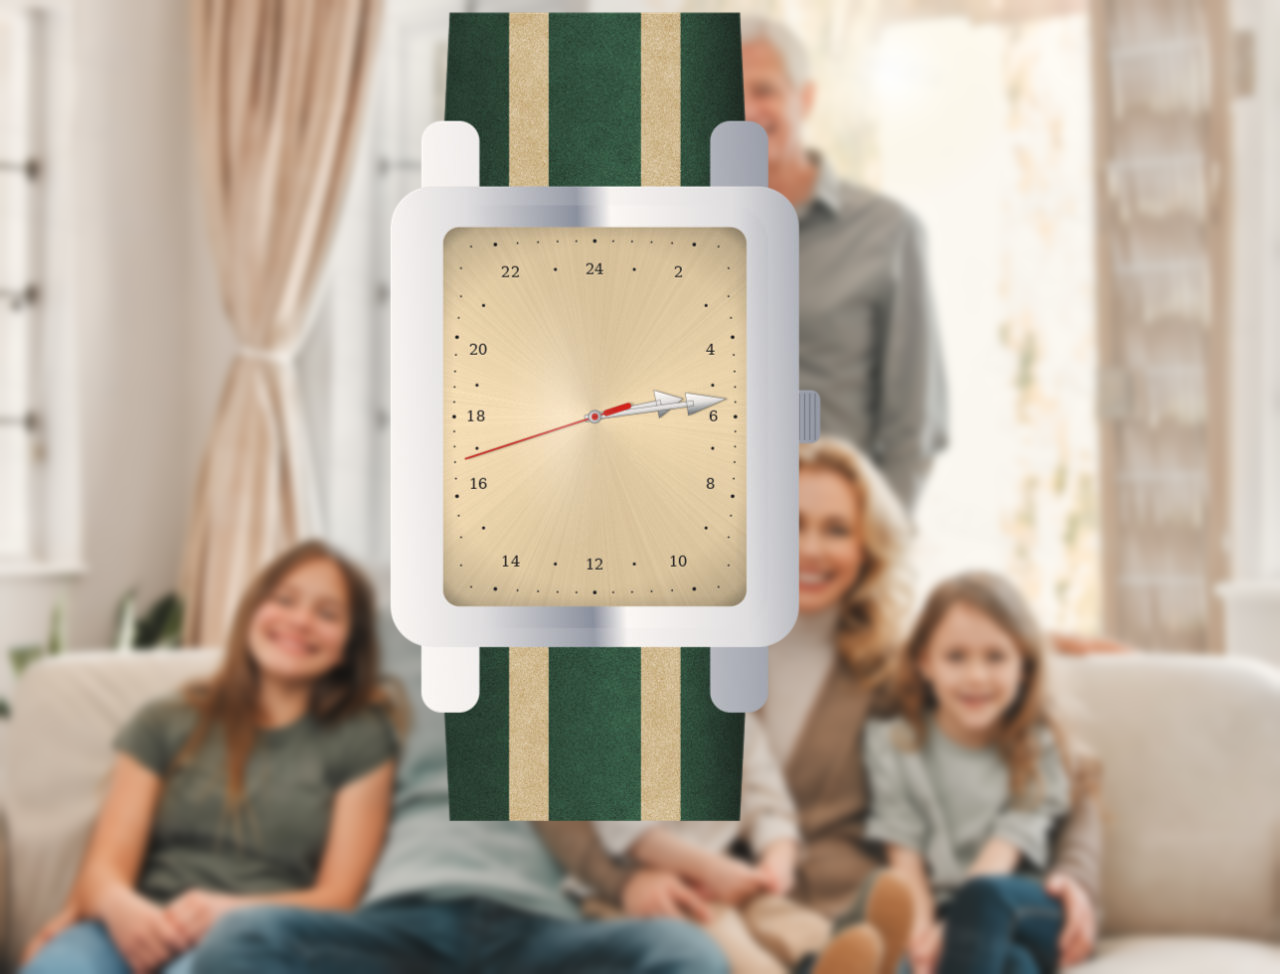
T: 5 h 13 min 42 s
